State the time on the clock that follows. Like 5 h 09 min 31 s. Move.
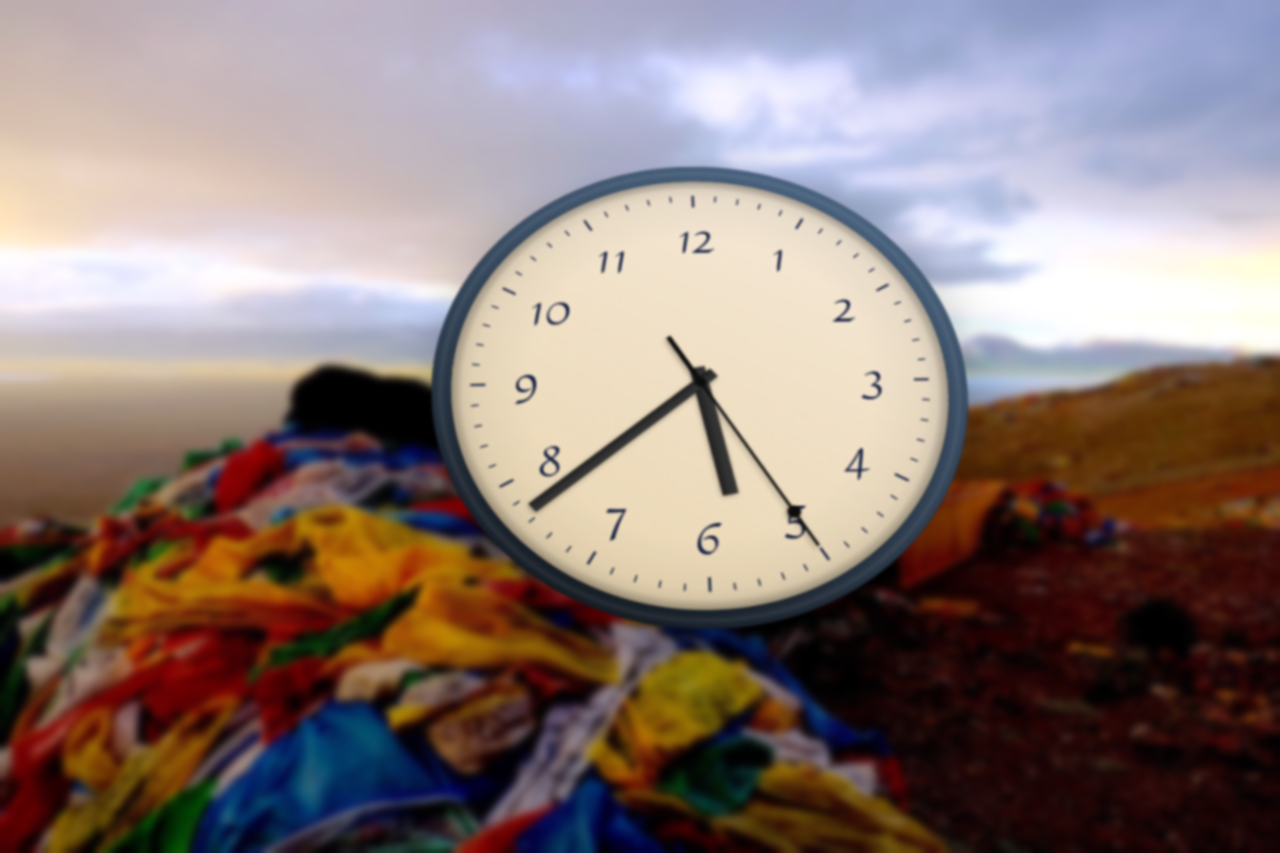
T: 5 h 38 min 25 s
